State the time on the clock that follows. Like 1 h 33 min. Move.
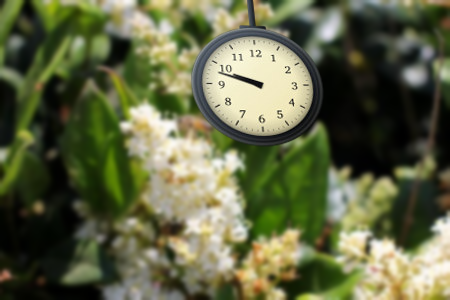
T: 9 h 48 min
